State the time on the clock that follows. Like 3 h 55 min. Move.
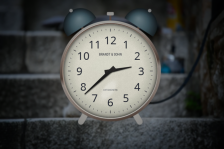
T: 2 h 38 min
